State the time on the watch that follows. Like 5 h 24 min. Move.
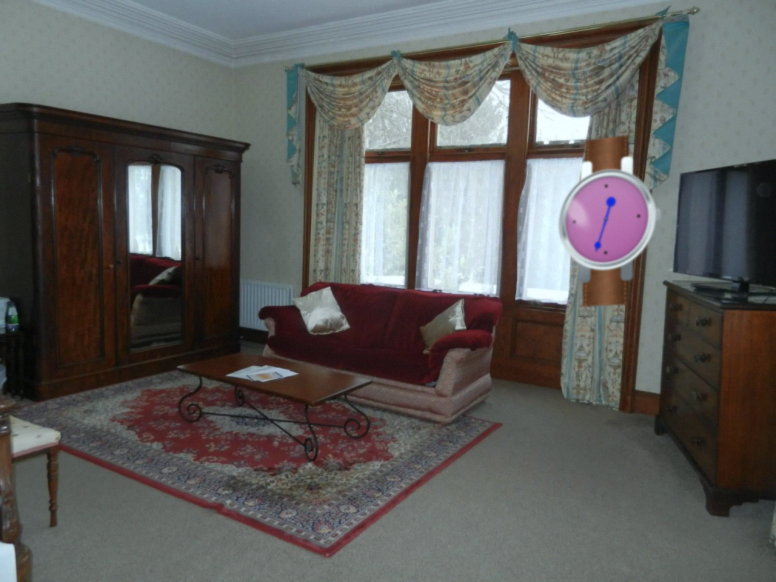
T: 12 h 33 min
